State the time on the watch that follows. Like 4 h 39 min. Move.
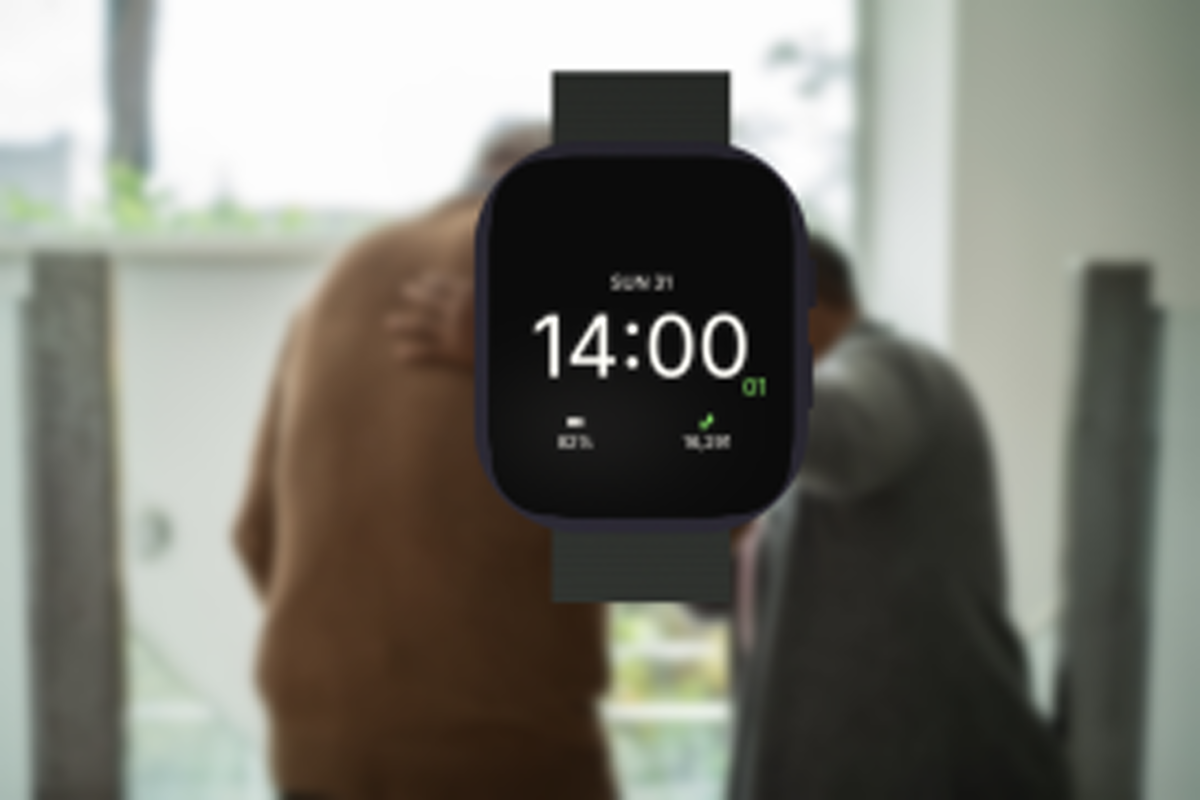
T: 14 h 00 min
